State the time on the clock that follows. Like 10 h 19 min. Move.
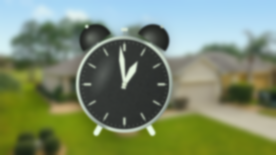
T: 12 h 59 min
